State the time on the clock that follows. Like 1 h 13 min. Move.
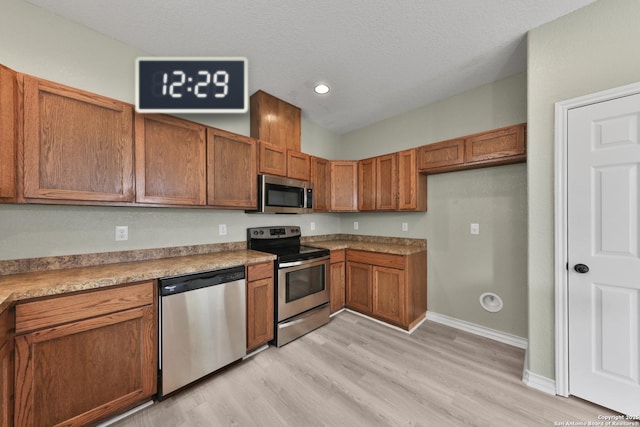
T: 12 h 29 min
